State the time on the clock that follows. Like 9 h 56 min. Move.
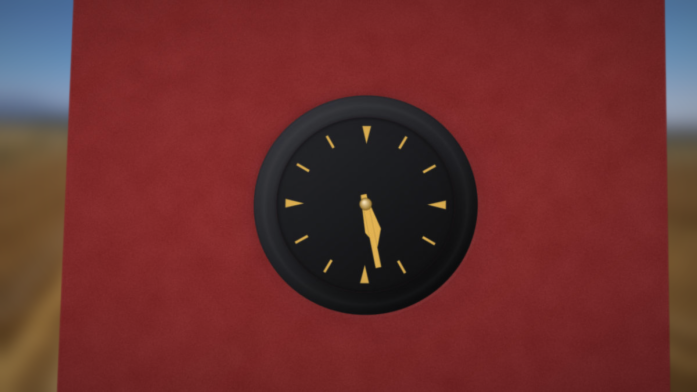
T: 5 h 28 min
